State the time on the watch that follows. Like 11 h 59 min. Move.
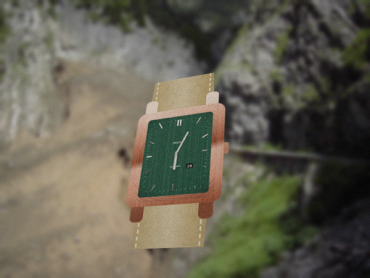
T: 6 h 04 min
